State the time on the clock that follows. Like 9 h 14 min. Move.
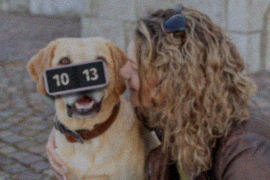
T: 10 h 13 min
